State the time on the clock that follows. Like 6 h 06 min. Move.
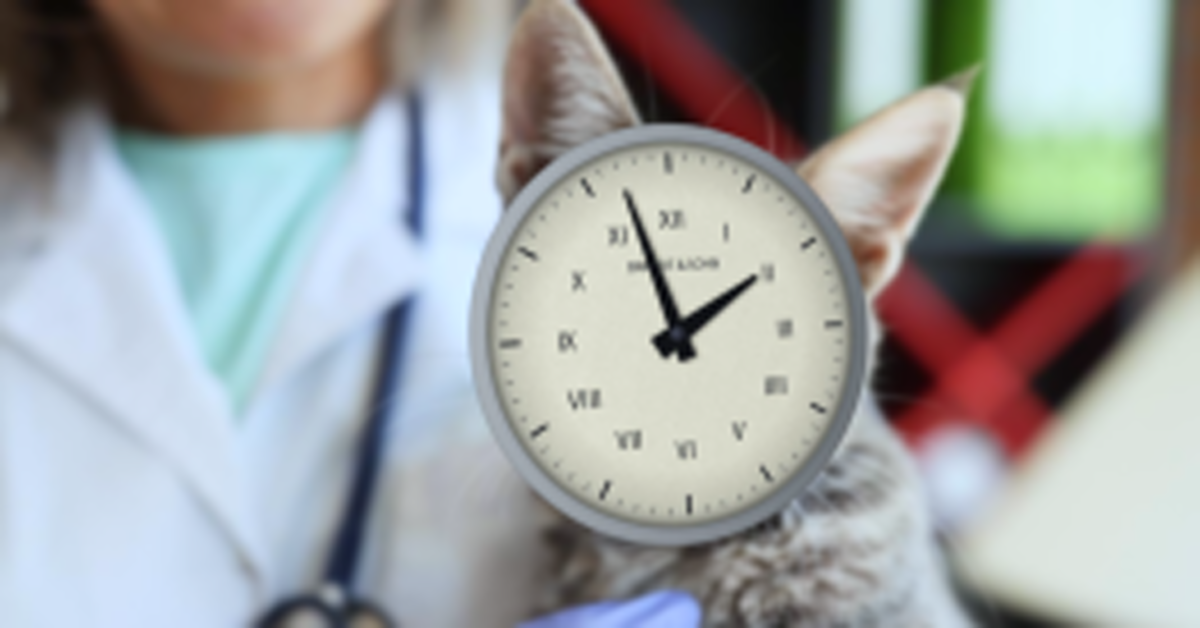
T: 1 h 57 min
